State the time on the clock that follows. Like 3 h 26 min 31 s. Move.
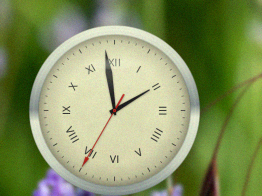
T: 1 h 58 min 35 s
